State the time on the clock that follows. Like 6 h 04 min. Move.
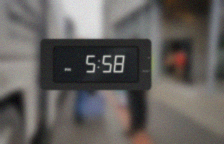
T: 5 h 58 min
